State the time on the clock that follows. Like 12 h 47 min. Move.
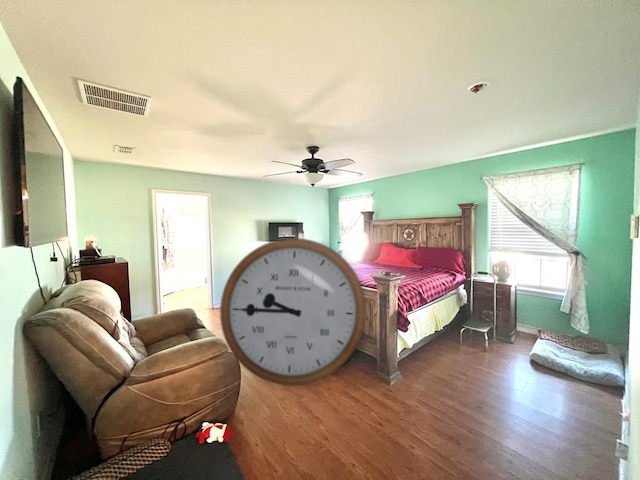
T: 9 h 45 min
